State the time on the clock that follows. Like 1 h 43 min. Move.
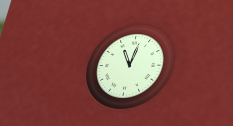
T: 11 h 02 min
